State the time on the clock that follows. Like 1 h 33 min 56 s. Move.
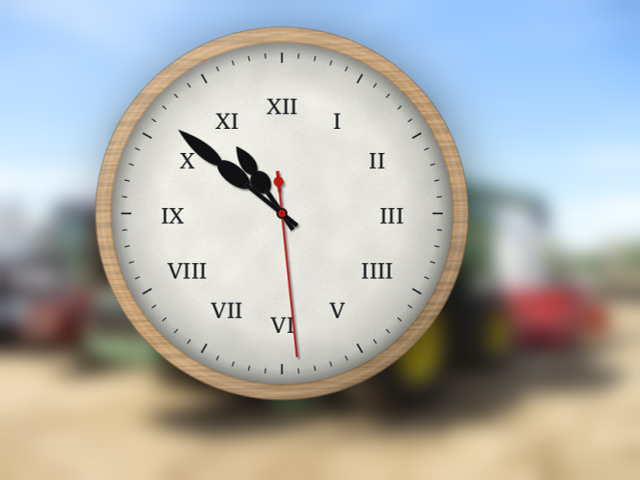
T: 10 h 51 min 29 s
